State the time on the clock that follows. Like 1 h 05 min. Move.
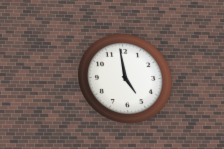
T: 4 h 59 min
